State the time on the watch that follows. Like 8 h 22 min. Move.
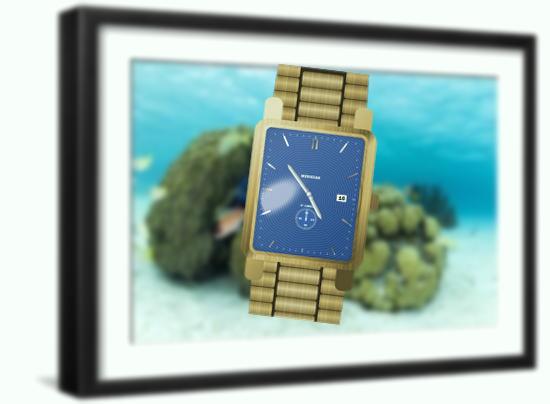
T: 4 h 53 min
